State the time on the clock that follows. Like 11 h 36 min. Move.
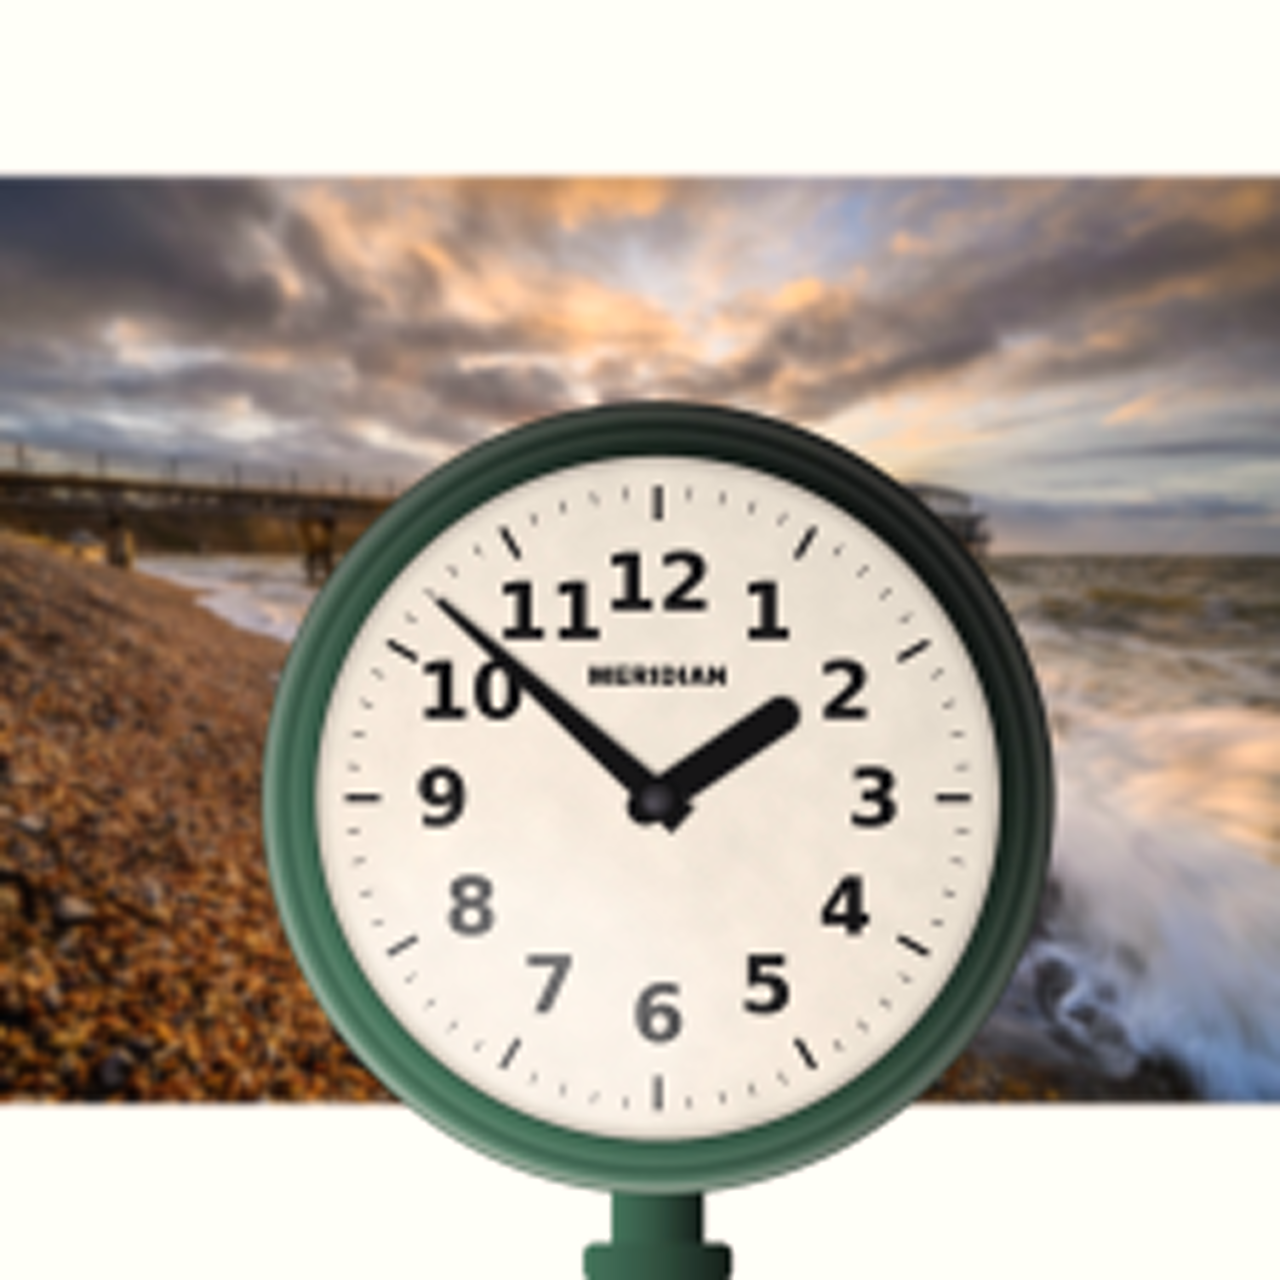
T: 1 h 52 min
